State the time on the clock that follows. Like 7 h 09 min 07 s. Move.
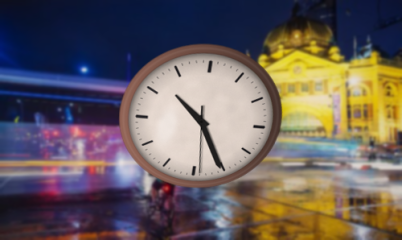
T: 10 h 25 min 29 s
